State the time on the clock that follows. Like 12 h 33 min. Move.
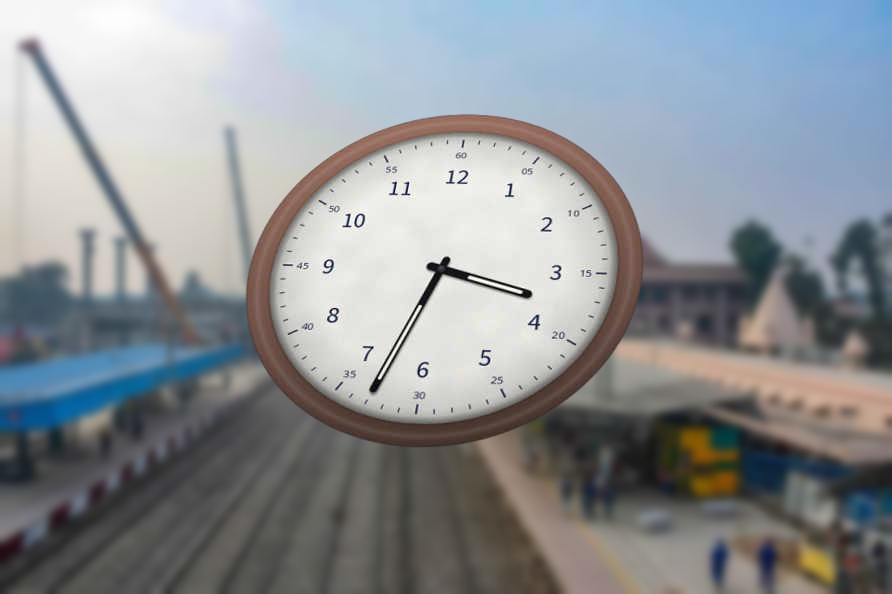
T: 3 h 33 min
